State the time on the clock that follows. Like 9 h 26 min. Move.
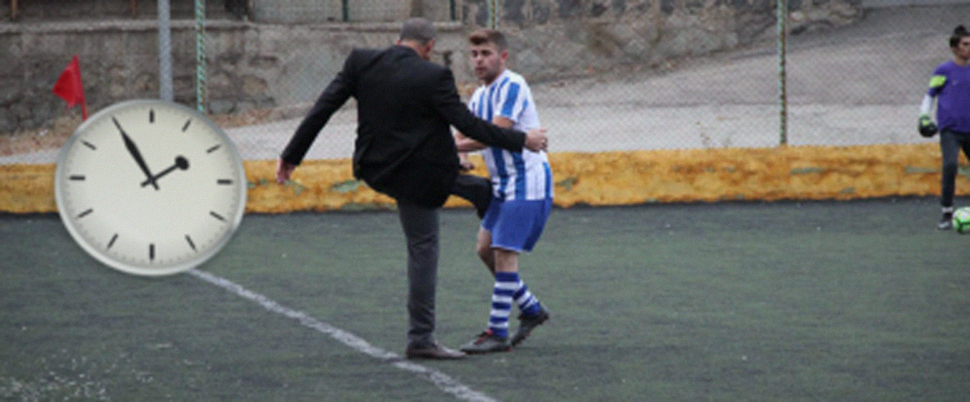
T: 1 h 55 min
